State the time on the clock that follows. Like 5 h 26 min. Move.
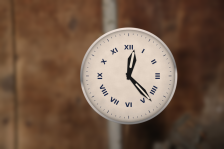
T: 12 h 23 min
